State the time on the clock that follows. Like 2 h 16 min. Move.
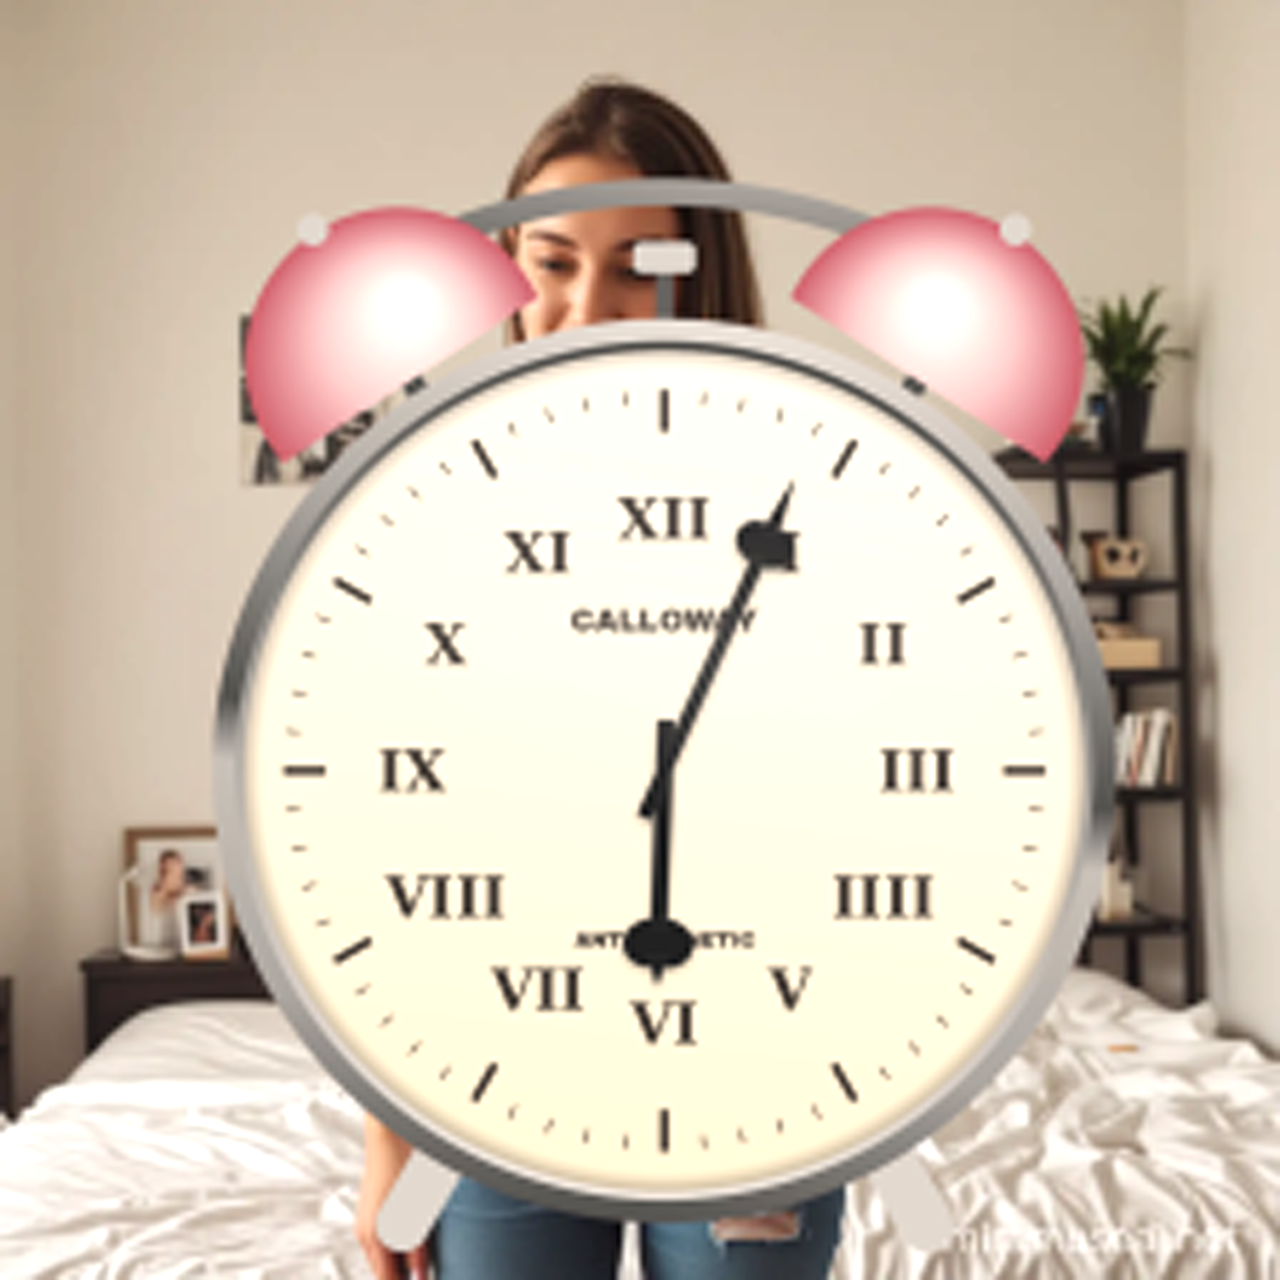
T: 6 h 04 min
